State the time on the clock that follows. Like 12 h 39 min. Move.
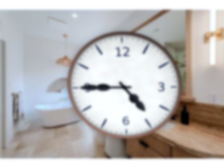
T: 4 h 45 min
